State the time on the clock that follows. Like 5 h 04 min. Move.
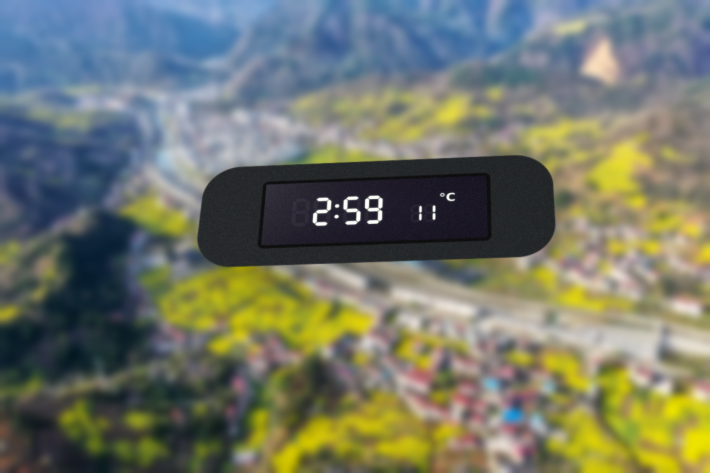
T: 2 h 59 min
